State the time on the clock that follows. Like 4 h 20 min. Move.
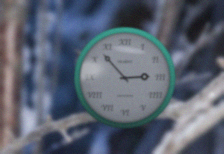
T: 2 h 53 min
